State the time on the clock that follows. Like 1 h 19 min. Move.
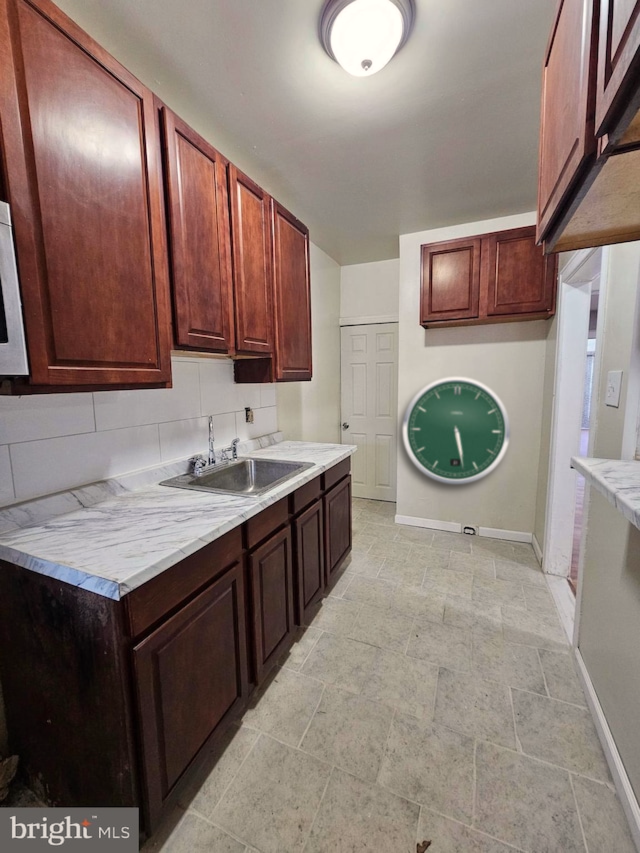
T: 5 h 28 min
